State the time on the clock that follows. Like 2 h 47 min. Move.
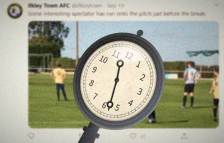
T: 11 h 28 min
